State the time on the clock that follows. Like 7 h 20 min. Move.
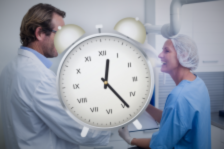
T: 12 h 24 min
